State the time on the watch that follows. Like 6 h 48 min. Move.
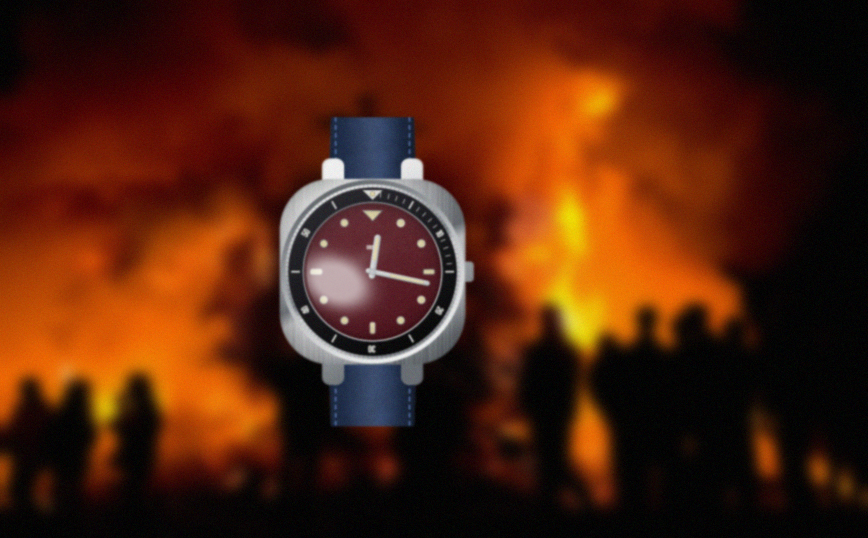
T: 12 h 17 min
